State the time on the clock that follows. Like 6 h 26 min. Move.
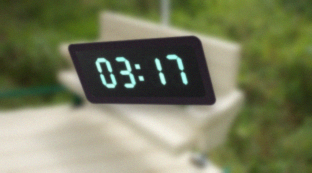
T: 3 h 17 min
